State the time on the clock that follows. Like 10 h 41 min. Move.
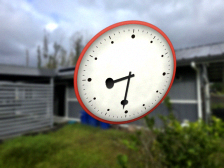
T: 8 h 31 min
